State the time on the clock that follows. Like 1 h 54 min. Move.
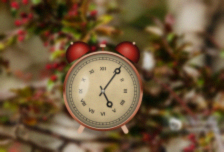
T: 5 h 06 min
